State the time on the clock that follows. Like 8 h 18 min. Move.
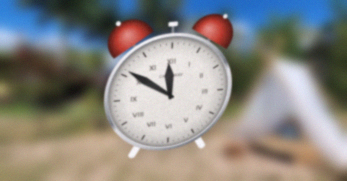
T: 11 h 51 min
